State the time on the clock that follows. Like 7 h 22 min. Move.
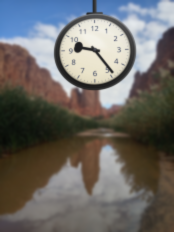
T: 9 h 24 min
